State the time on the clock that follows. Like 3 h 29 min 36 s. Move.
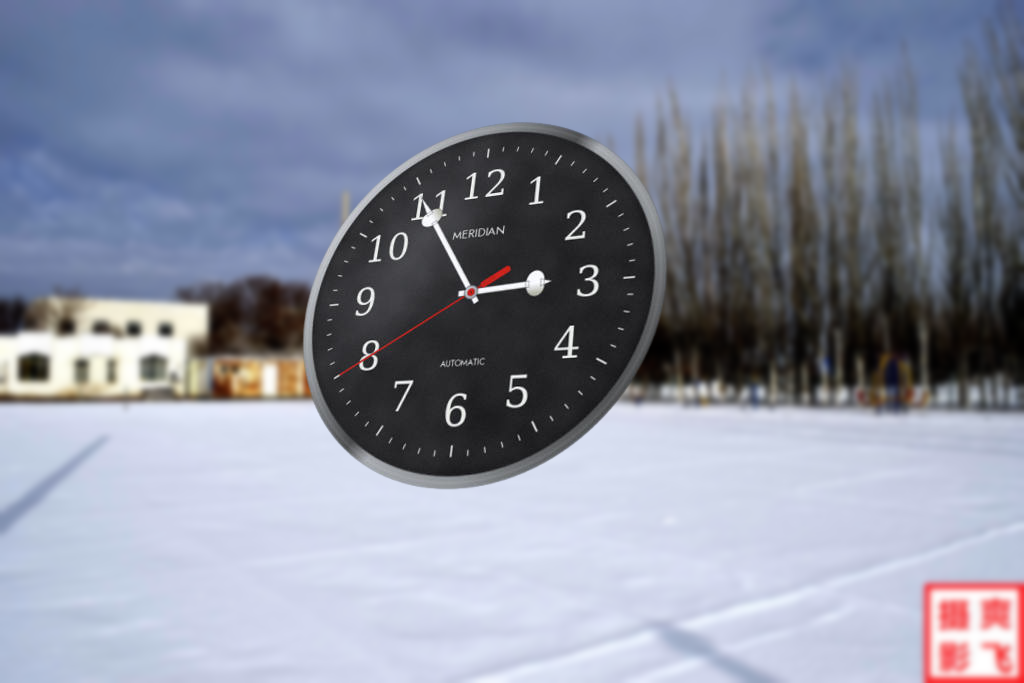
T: 2 h 54 min 40 s
